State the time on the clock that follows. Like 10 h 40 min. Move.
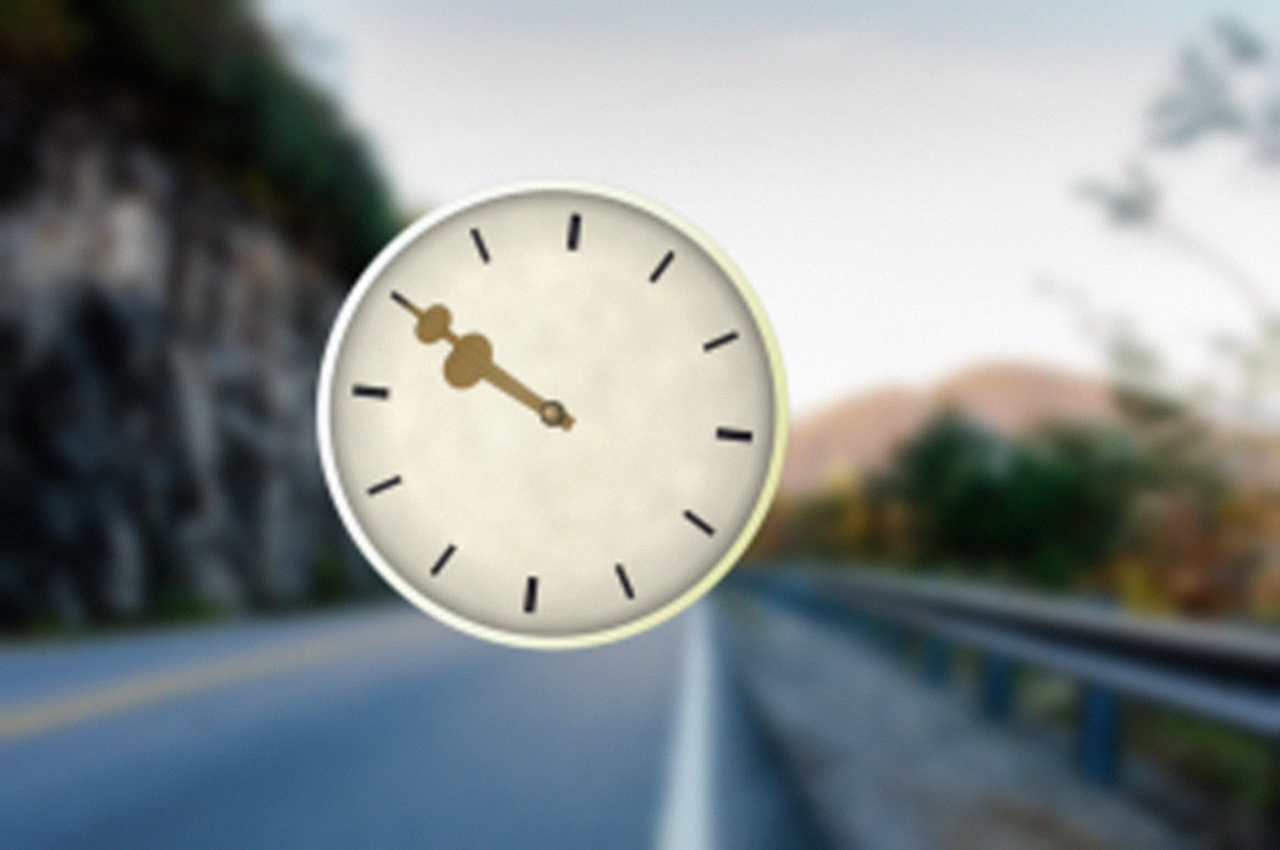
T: 9 h 50 min
